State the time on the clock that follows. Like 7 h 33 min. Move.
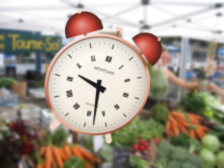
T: 9 h 28 min
